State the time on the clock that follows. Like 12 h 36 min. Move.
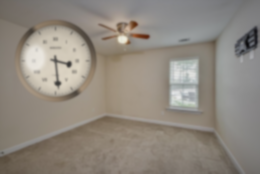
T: 3 h 29 min
